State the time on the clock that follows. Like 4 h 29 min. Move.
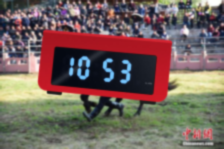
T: 10 h 53 min
